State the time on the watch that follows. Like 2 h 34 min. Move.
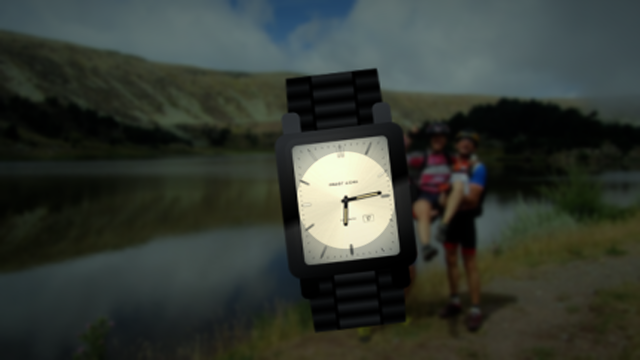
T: 6 h 14 min
